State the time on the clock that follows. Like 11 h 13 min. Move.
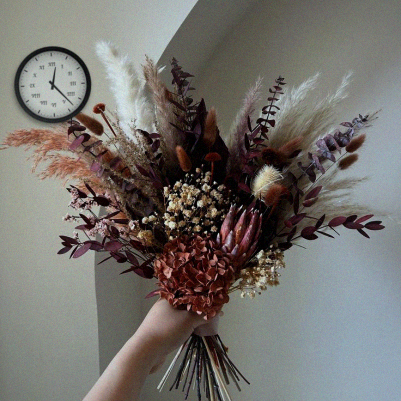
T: 12 h 23 min
